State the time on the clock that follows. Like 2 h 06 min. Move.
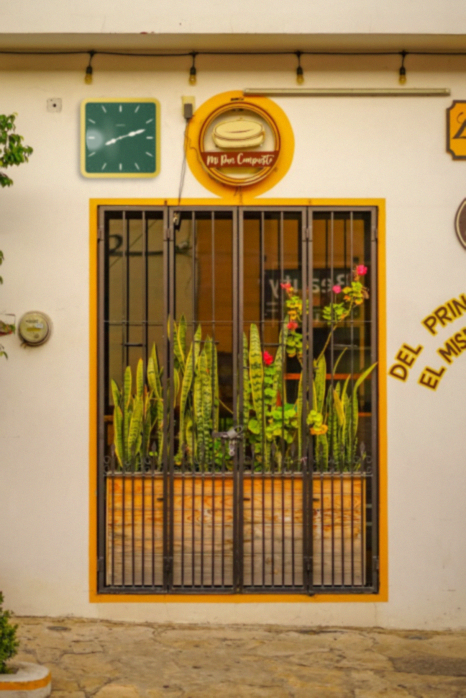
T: 8 h 12 min
